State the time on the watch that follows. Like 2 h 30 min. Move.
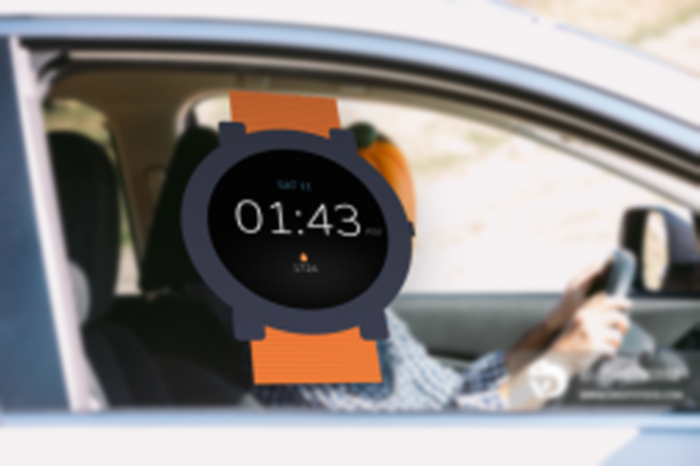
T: 1 h 43 min
